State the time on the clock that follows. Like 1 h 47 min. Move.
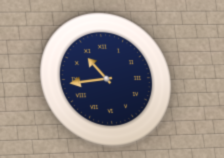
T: 10 h 44 min
